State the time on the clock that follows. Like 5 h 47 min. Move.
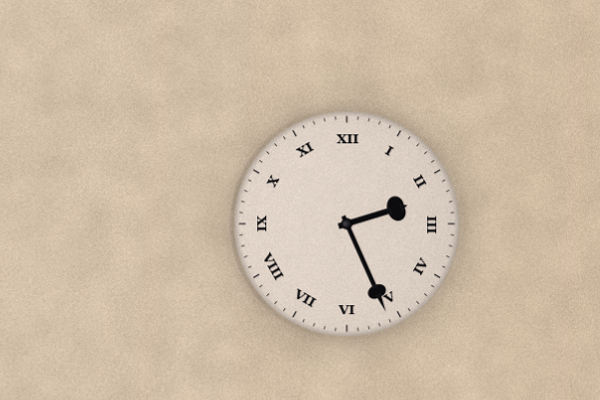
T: 2 h 26 min
